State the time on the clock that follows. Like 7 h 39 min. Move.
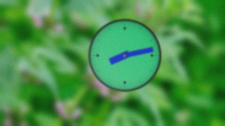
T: 8 h 13 min
